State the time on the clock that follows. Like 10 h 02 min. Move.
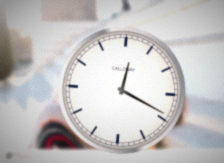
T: 12 h 19 min
